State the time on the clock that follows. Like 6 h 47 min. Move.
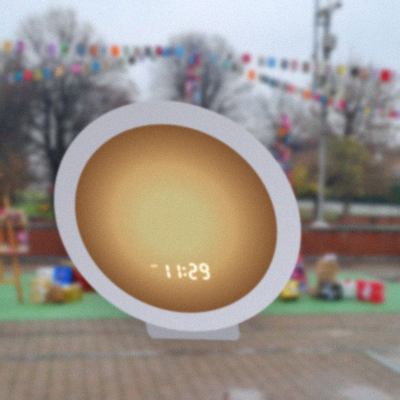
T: 11 h 29 min
